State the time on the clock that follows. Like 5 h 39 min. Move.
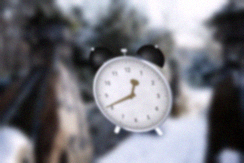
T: 12 h 41 min
